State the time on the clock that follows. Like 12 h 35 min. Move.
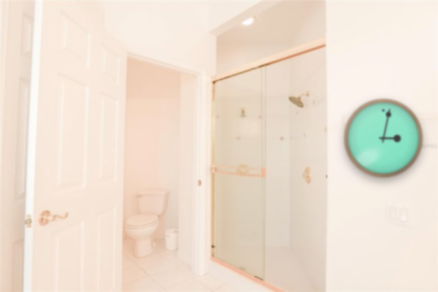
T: 3 h 02 min
